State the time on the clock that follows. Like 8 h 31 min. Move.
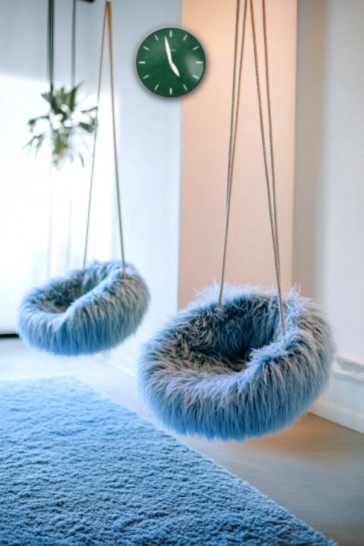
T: 4 h 58 min
